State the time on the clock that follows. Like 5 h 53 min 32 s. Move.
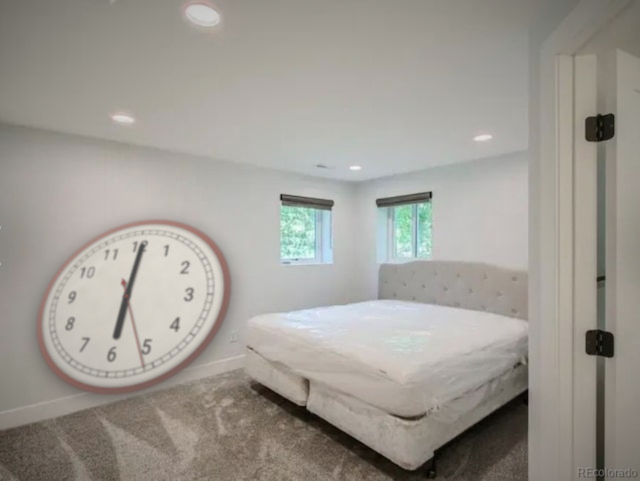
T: 6 h 00 min 26 s
